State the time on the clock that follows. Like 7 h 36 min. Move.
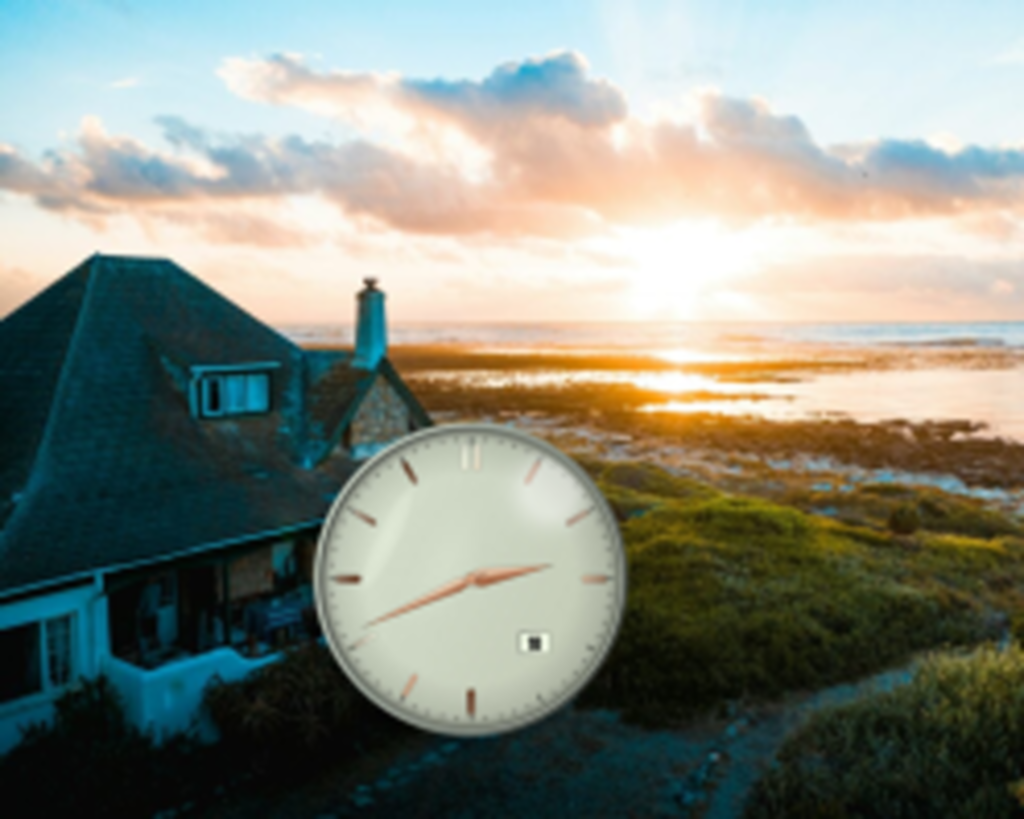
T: 2 h 41 min
